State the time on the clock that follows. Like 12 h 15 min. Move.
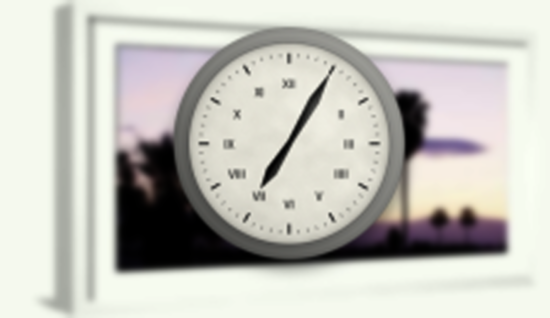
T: 7 h 05 min
